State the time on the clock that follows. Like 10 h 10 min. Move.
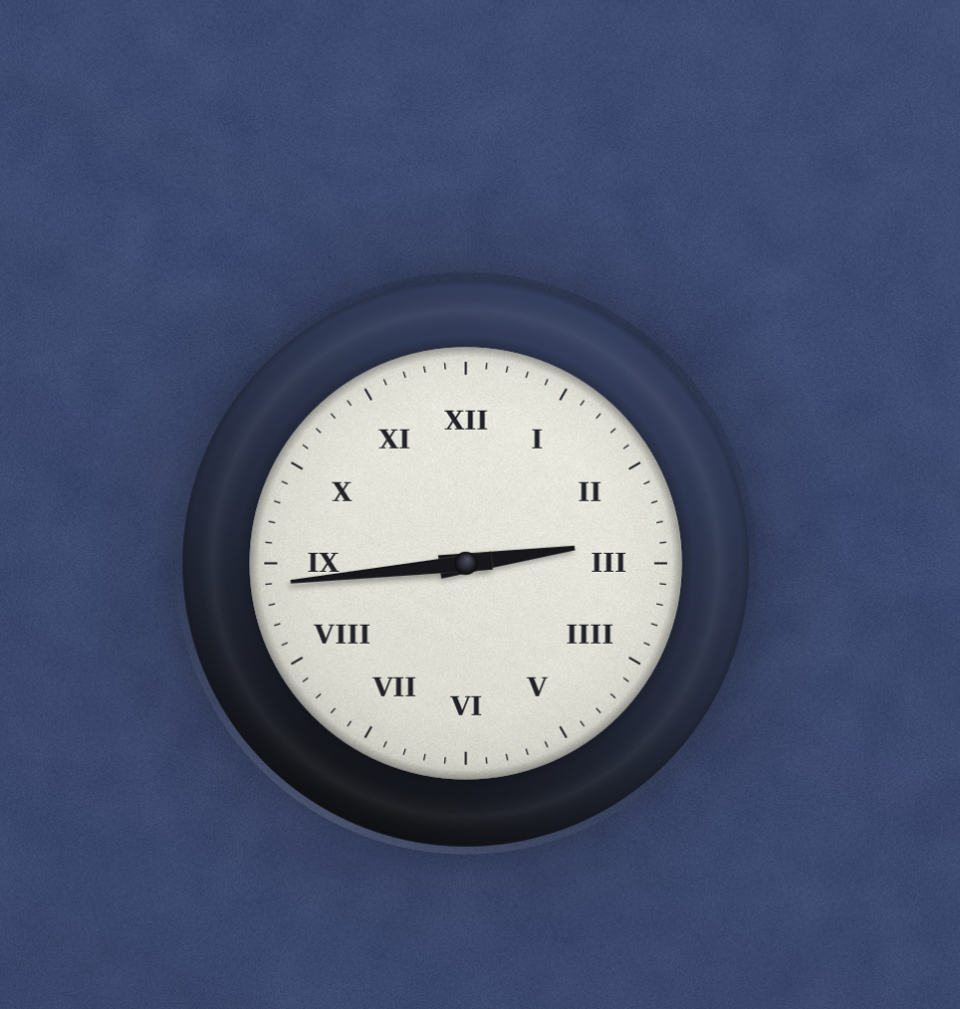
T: 2 h 44 min
